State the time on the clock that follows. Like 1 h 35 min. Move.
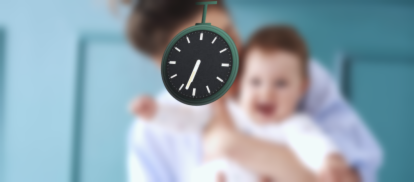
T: 6 h 33 min
